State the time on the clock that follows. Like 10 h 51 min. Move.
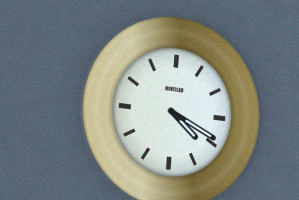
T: 4 h 19 min
